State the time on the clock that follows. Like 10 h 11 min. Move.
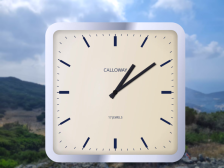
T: 1 h 09 min
